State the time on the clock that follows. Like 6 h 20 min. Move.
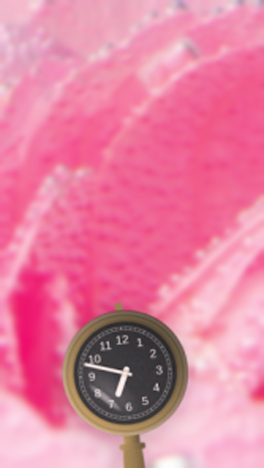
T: 6 h 48 min
